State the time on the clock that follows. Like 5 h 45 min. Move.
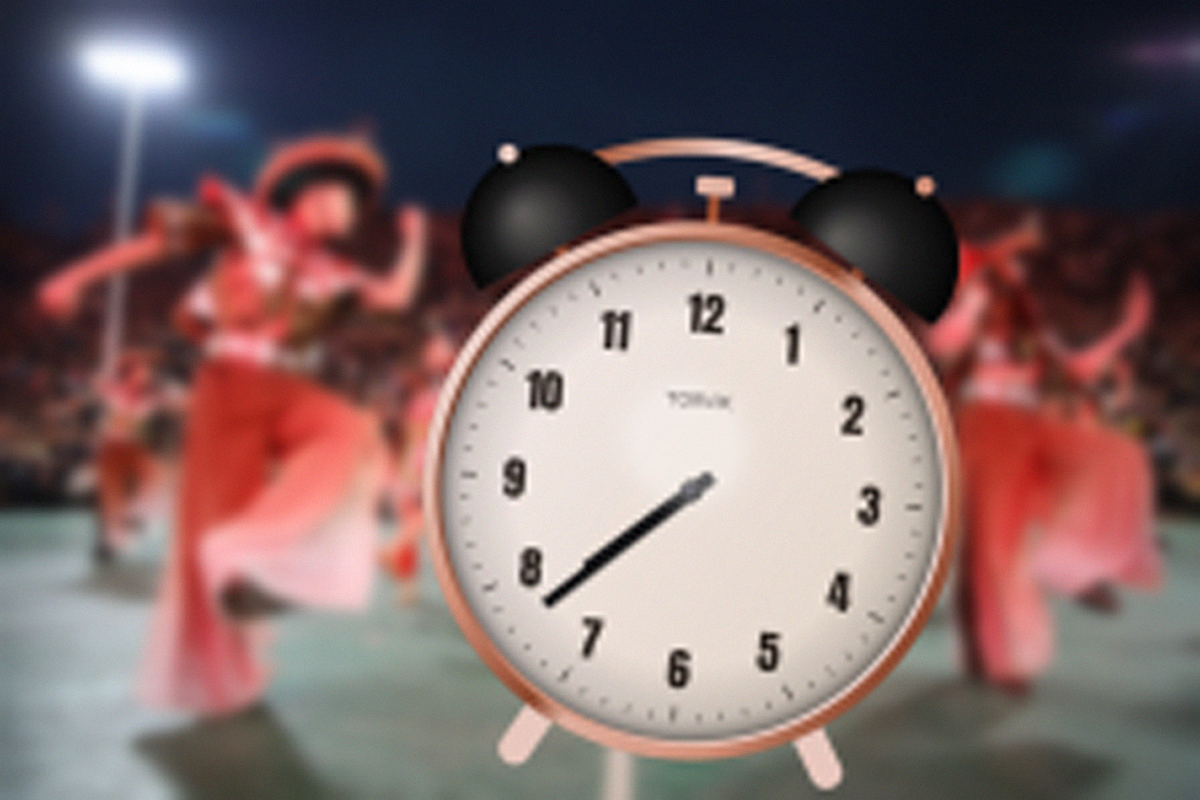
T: 7 h 38 min
